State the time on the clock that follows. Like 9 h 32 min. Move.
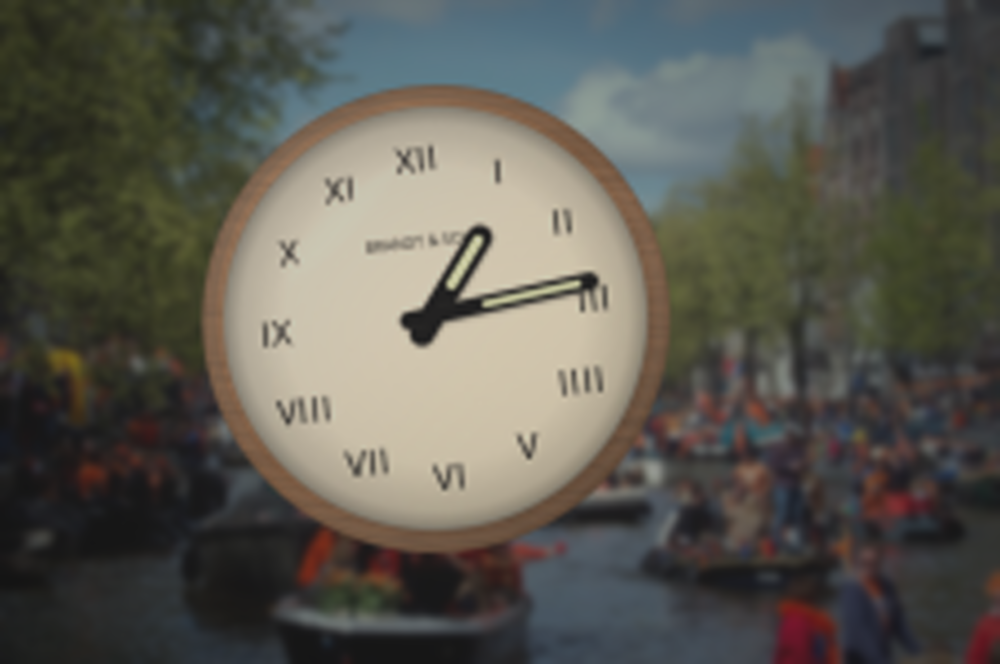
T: 1 h 14 min
